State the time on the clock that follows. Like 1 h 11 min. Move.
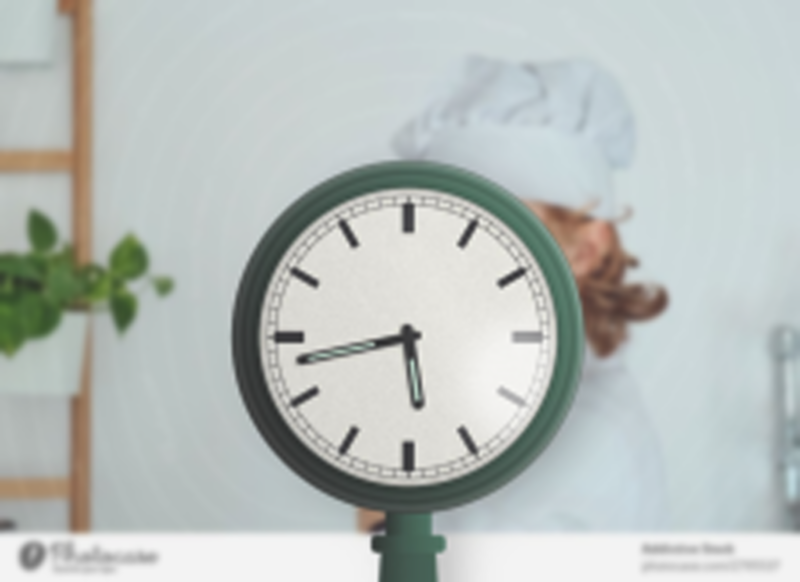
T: 5 h 43 min
